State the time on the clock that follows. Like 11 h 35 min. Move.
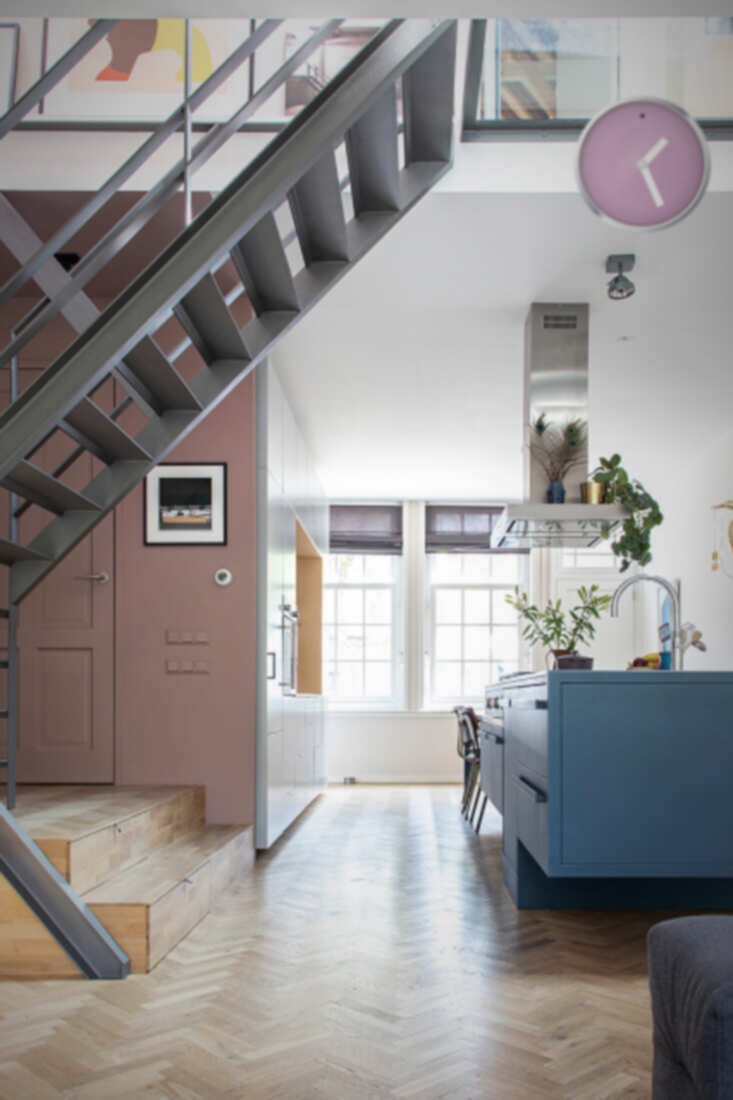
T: 1 h 26 min
